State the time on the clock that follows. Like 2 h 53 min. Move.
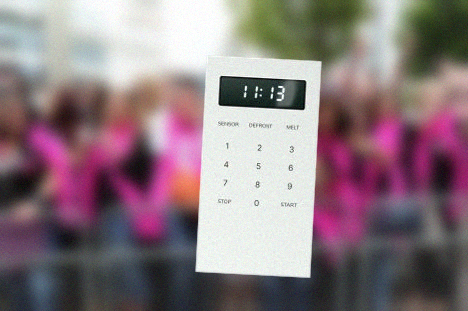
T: 11 h 13 min
